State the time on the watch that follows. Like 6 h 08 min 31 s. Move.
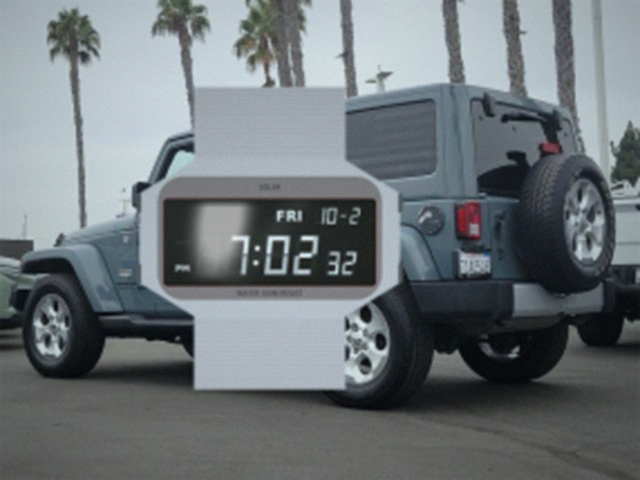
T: 7 h 02 min 32 s
